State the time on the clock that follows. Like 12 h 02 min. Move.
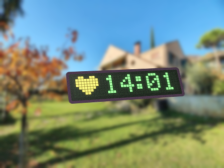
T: 14 h 01 min
